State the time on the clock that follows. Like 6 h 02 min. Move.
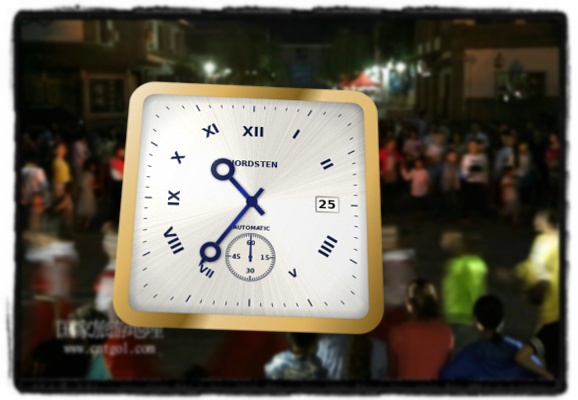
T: 10 h 36 min
